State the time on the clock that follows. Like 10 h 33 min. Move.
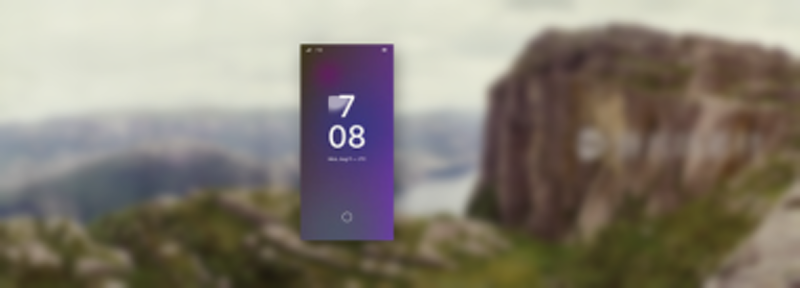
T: 7 h 08 min
